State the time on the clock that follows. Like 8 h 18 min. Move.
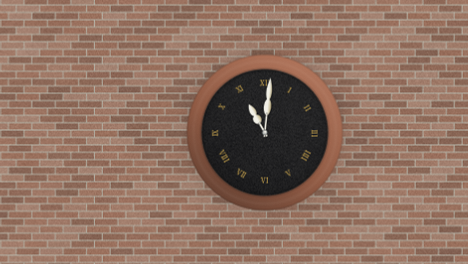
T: 11 h 01 min
